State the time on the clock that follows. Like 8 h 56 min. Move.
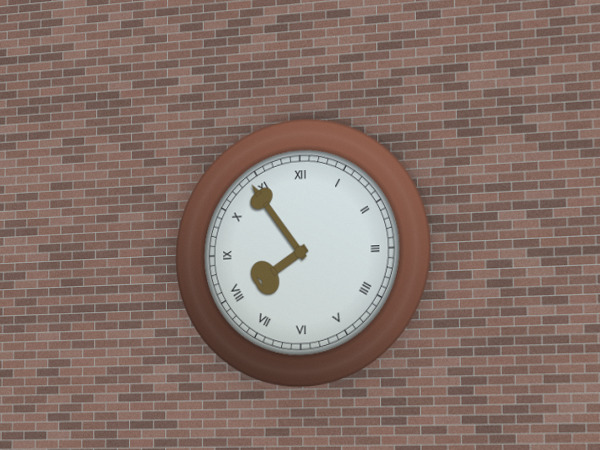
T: 7 h 54 min
